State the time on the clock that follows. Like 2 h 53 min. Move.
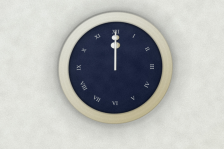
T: 12 h 00 min
